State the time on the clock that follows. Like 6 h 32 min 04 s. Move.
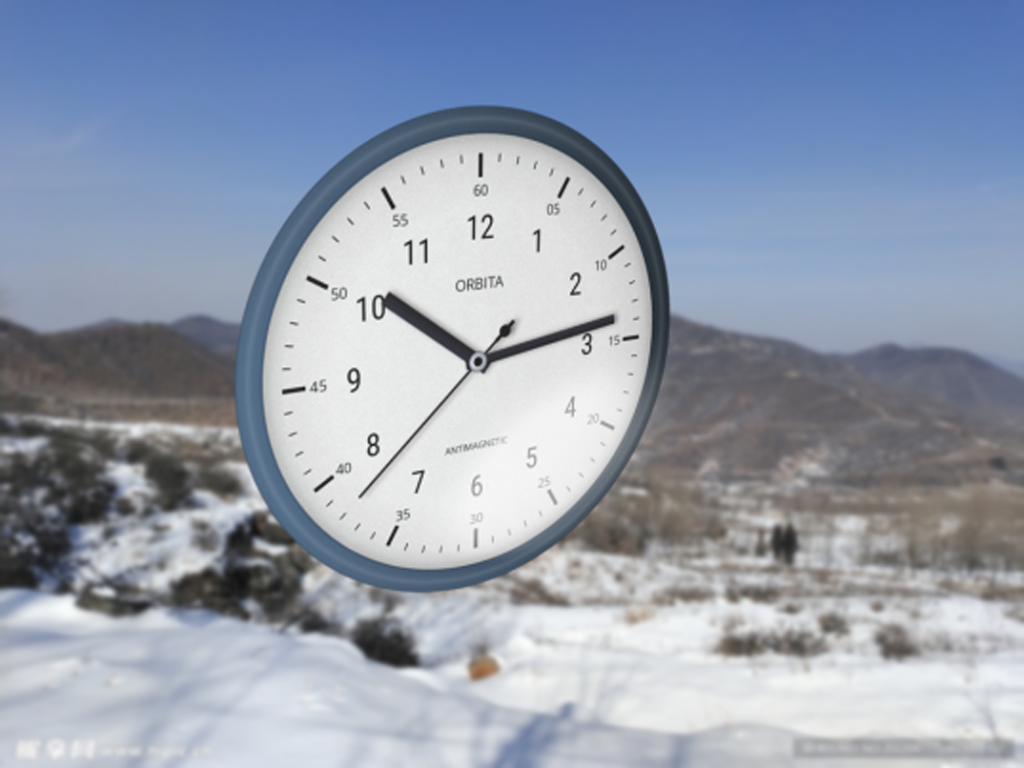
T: 10 h 13 min 38 s
